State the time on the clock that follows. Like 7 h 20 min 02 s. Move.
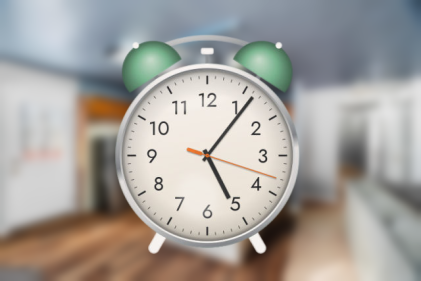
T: 5 h 06 min 18 s
